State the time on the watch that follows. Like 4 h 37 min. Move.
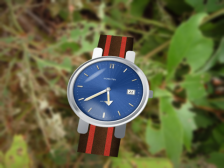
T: 5 h 39 min
